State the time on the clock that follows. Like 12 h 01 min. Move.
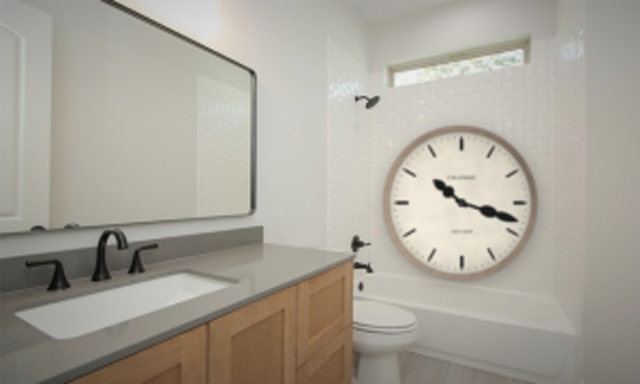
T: 10 h 18 min
